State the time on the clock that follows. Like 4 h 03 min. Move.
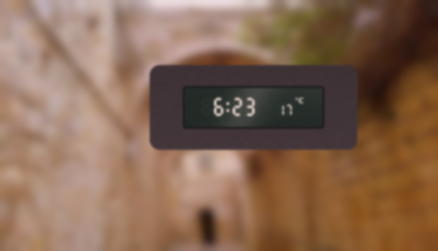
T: 6 h 23 min
